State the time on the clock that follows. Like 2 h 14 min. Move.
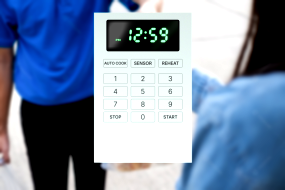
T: 12 h 59 min
